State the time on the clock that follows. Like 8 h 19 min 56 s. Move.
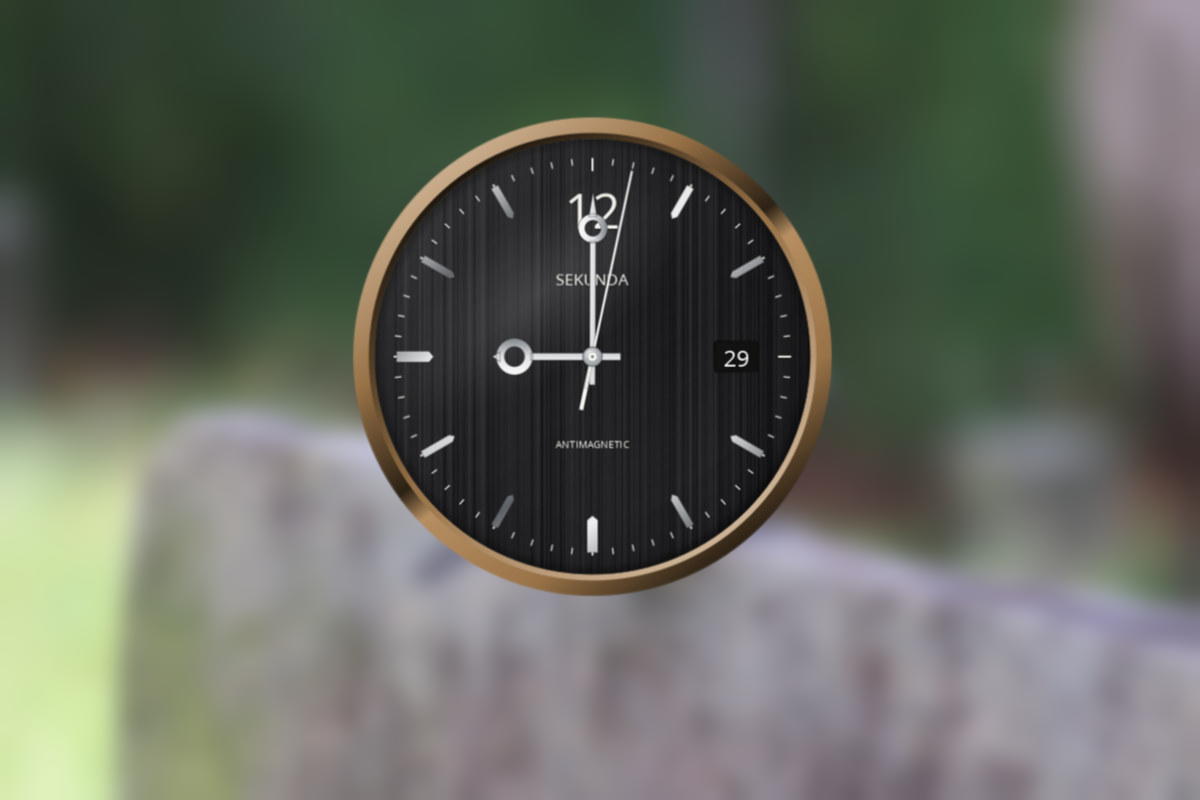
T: 9 h 00 min 02 s
